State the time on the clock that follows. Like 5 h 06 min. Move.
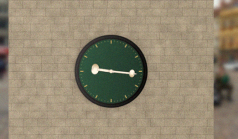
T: 9 h 16 min
